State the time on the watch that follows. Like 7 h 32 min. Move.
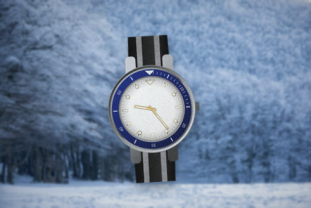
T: 9 h 24 min
